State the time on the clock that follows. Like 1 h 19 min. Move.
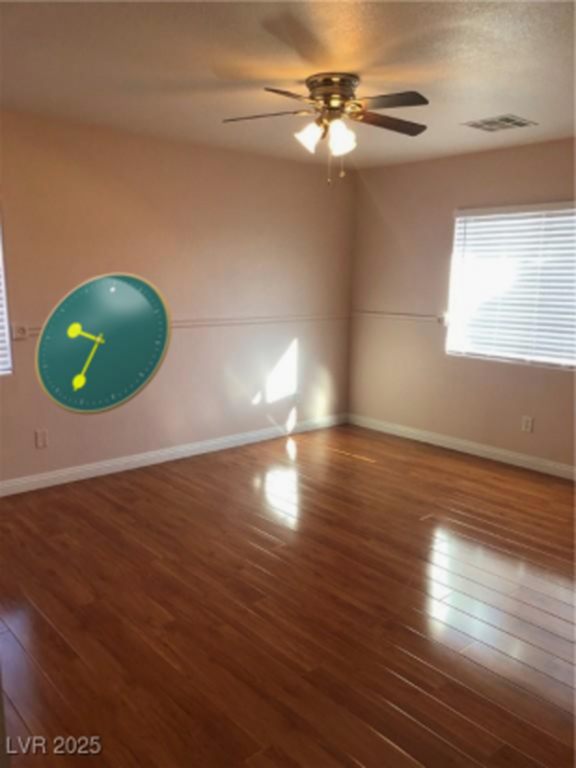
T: 9 h 32 min
